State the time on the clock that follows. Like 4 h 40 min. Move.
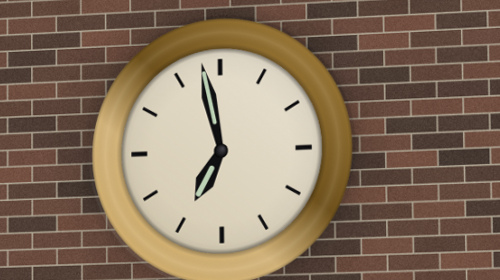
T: 6 h 58 min
